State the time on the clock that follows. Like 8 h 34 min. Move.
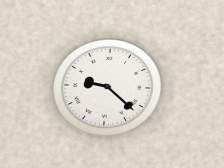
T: 9 h 22 min
